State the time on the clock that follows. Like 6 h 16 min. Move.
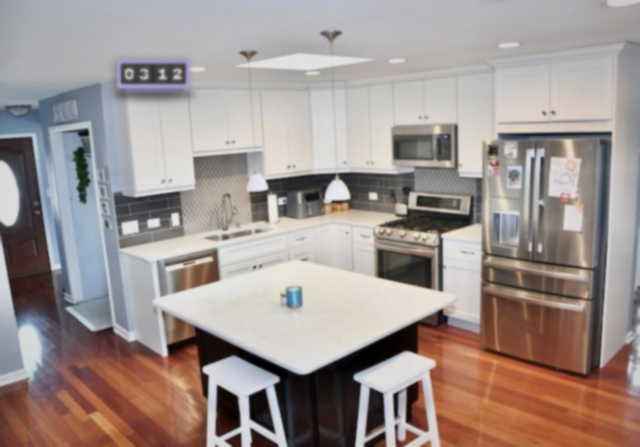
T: 3 h 12 min
